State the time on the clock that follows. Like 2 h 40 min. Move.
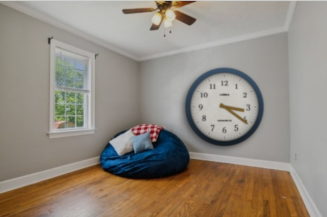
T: 3 h 21 min
